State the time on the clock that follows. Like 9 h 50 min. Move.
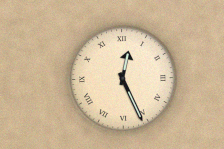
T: 12 h 26 min
